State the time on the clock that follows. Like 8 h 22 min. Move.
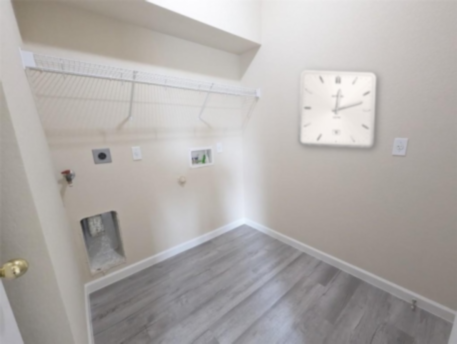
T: 12 h 12 min
